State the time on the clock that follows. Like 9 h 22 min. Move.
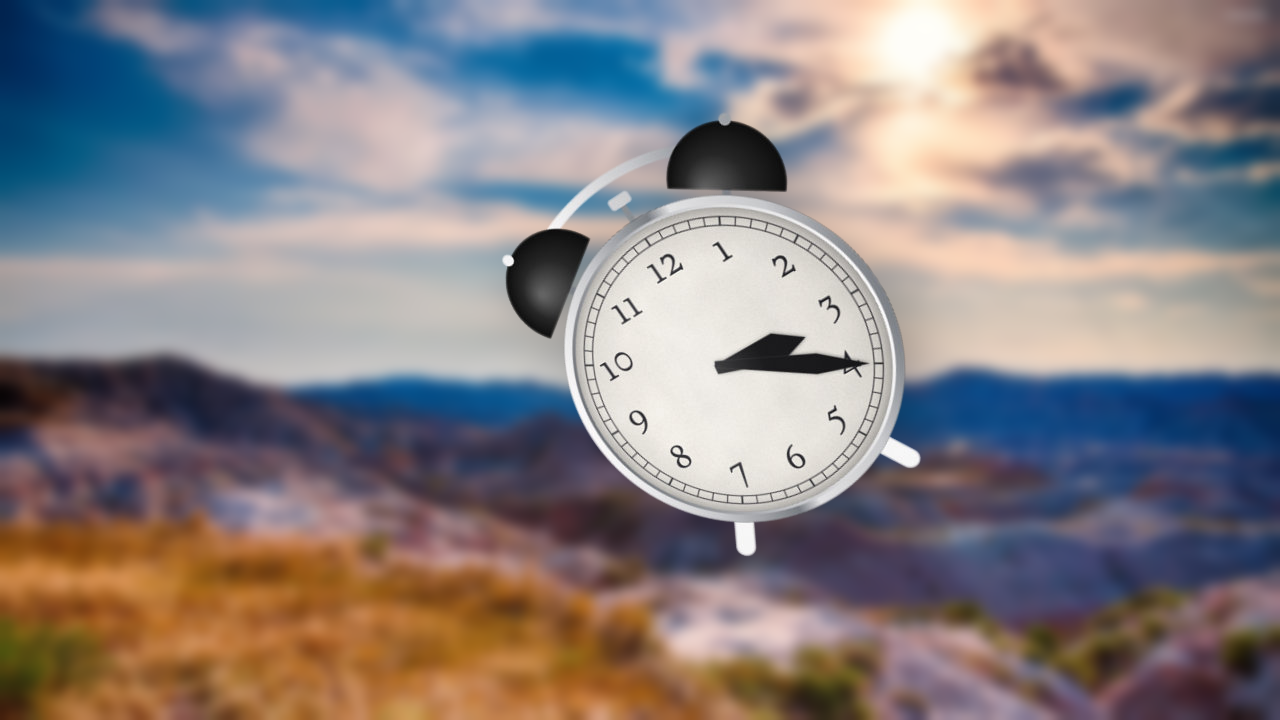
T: 3 h 20 min
